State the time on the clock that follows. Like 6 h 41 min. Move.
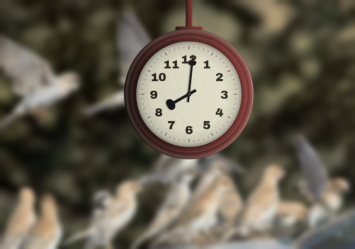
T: 8 h 01 min
